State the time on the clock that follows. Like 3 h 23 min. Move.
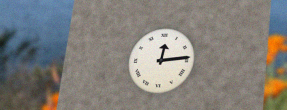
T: 12 h 14 min
